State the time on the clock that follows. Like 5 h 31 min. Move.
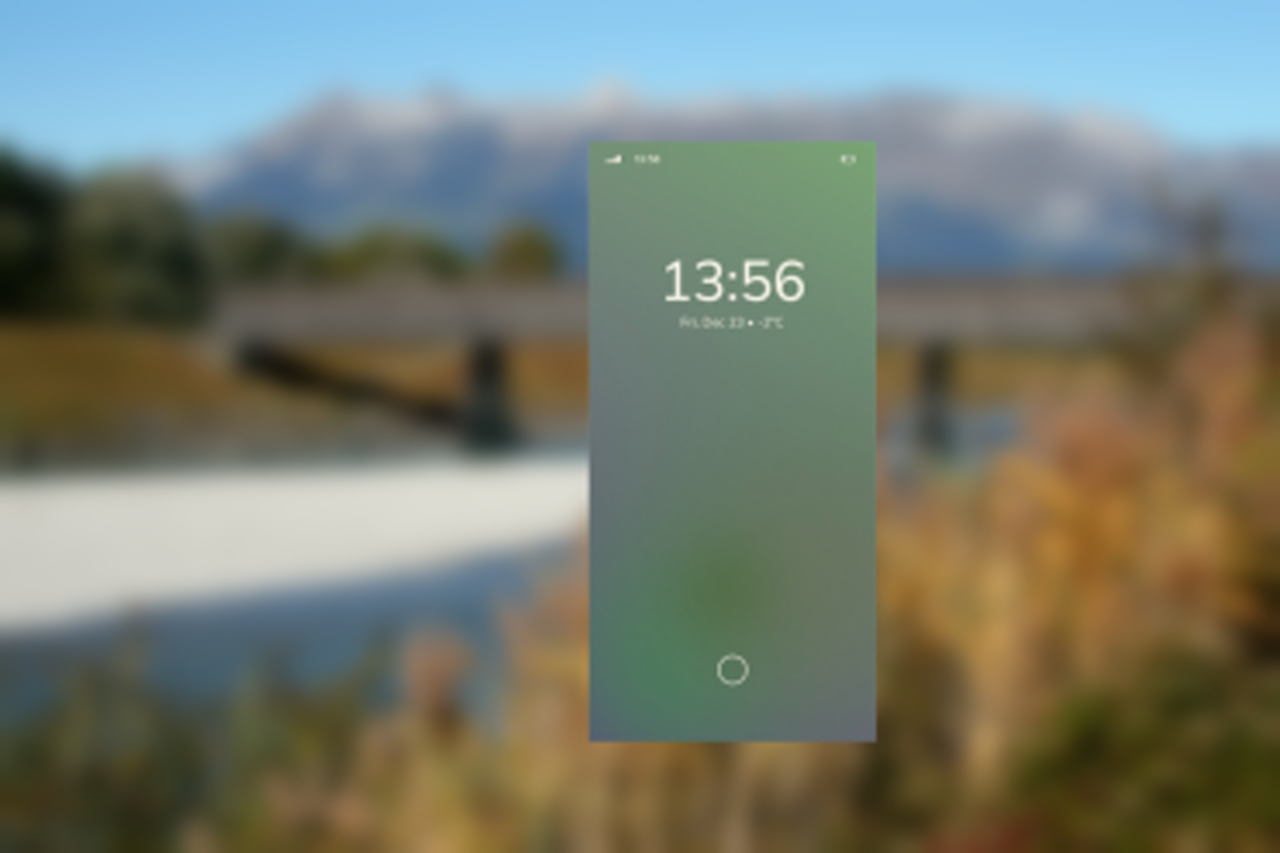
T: 13 h 56 min
